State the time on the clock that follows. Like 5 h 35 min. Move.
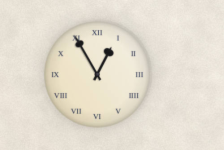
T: 12 h 55 min
